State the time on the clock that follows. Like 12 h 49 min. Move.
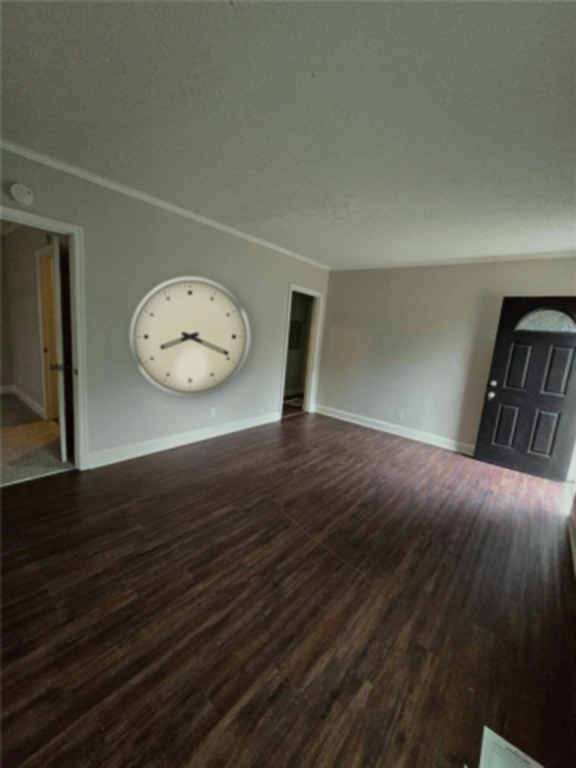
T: 8 h 19 min
